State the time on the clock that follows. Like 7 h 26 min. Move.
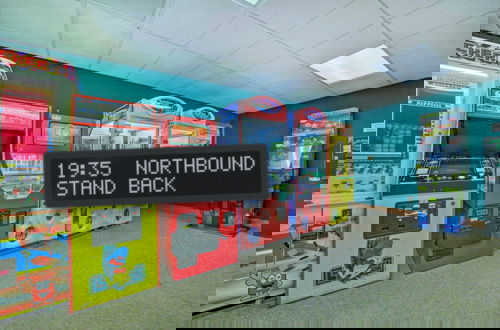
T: 19 h 35 min
